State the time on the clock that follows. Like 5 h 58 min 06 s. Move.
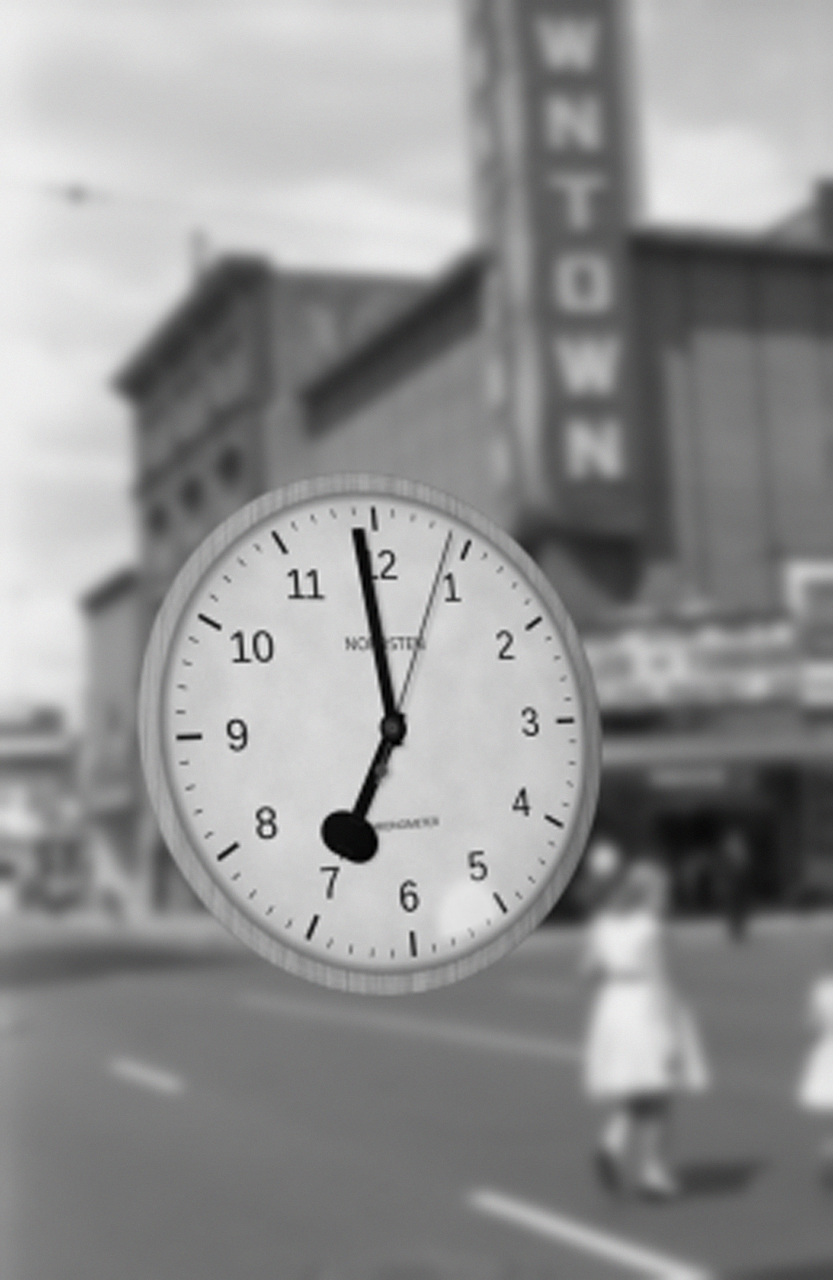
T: 6 h 59 min 04 s
